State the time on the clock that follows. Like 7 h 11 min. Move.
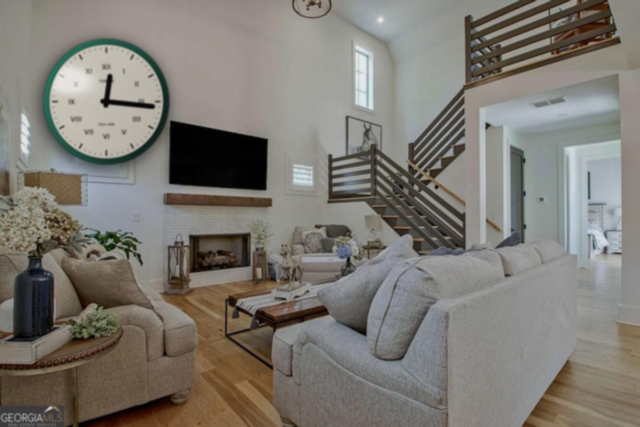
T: 12 h 16 min
